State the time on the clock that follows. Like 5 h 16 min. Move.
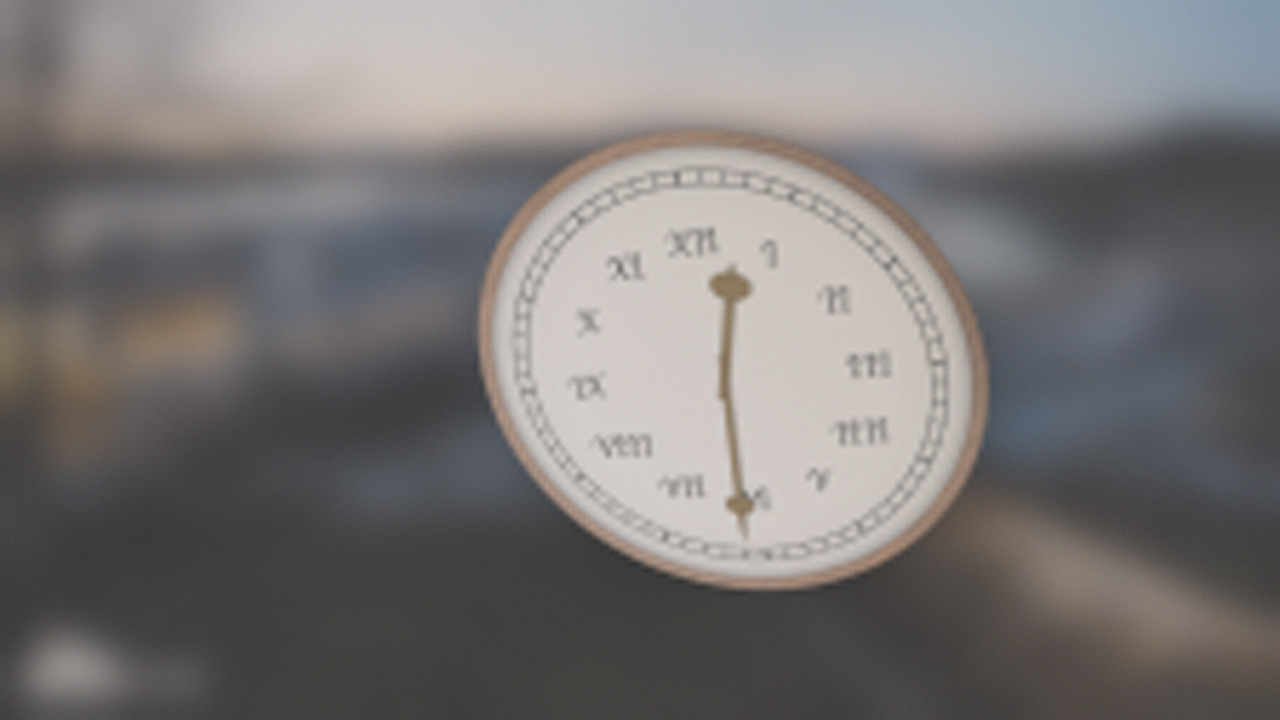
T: 12 h 31 min
